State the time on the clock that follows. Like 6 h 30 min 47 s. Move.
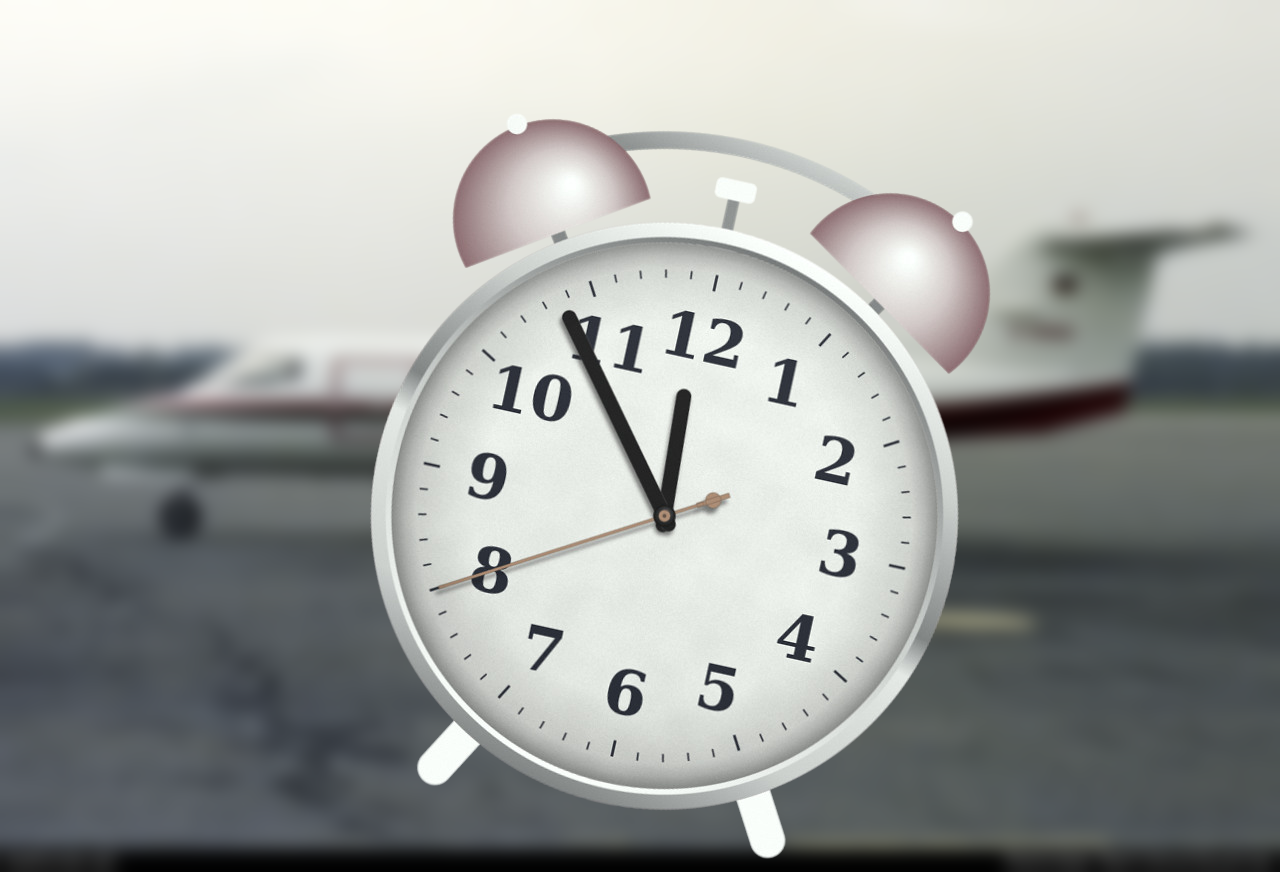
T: 11 h 53 min 40 s
